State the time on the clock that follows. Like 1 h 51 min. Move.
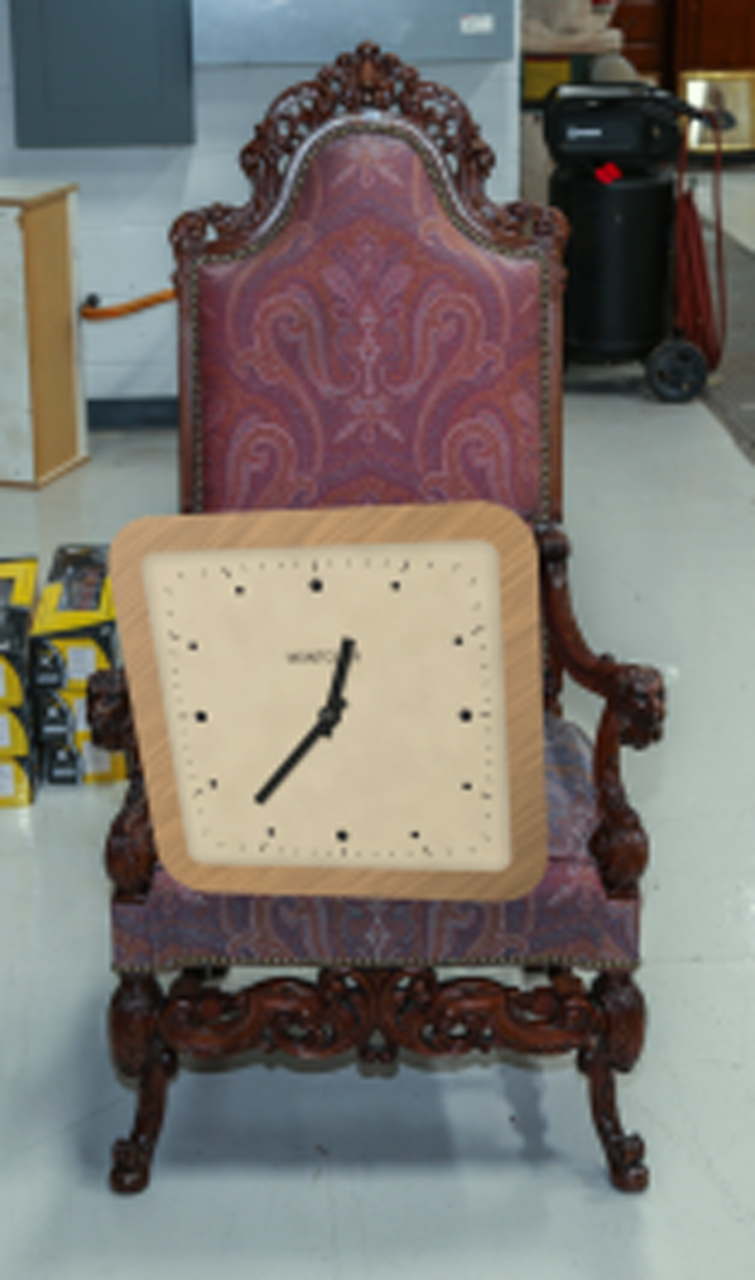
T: 12 h 37 min
